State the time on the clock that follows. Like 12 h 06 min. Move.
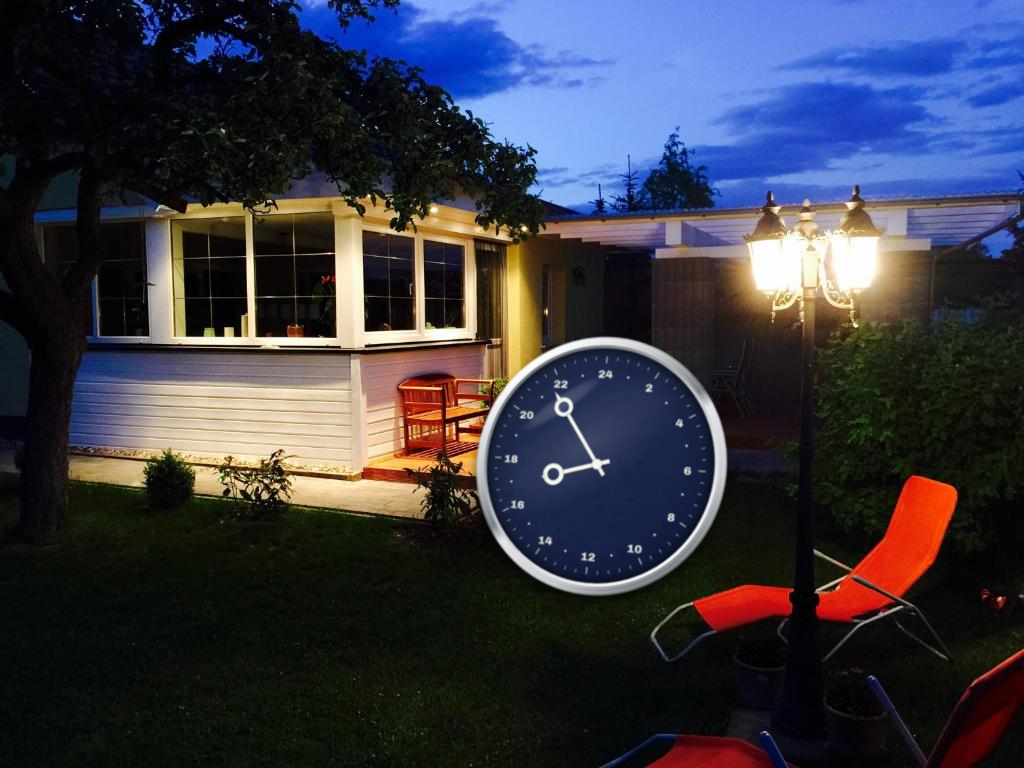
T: 16 h 54 min
